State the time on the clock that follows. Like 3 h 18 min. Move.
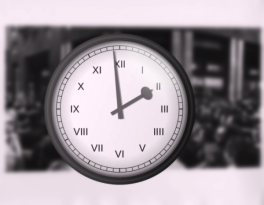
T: 1 h 59 min
